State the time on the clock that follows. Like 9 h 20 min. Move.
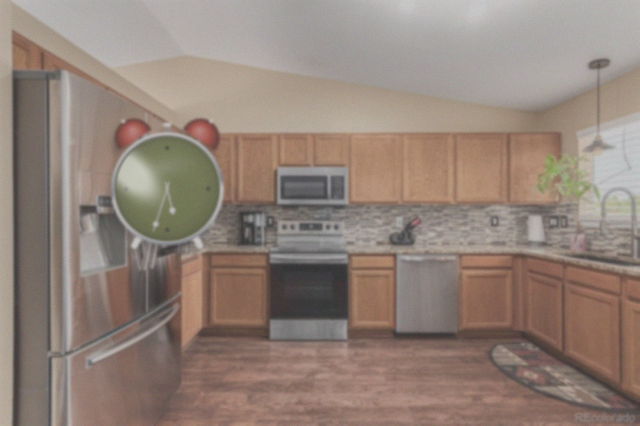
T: 5 h 33 min
